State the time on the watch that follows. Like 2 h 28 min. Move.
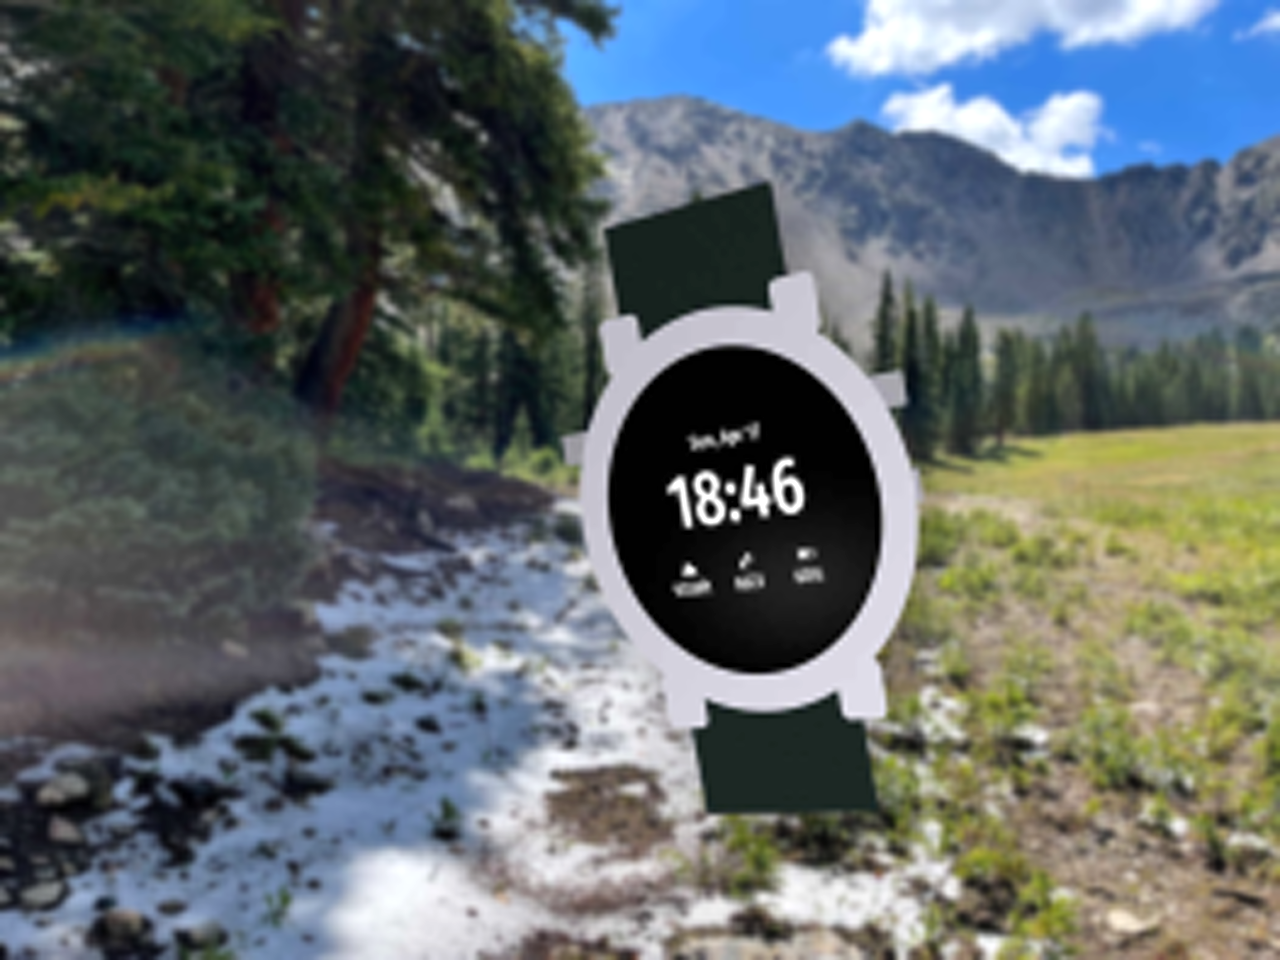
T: 18 h 46 min
